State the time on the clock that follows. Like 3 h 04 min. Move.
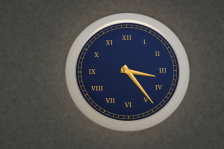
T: 3 h 24 min
